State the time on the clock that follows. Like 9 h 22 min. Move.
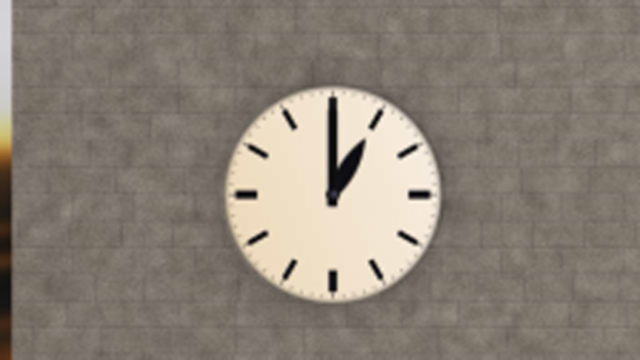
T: 1 h 00 min
